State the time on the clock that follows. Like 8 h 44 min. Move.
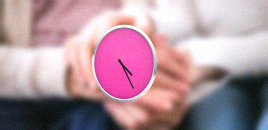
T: 4 h 25 min
